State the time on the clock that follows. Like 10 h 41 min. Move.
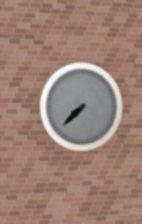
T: 7 h 38 min
